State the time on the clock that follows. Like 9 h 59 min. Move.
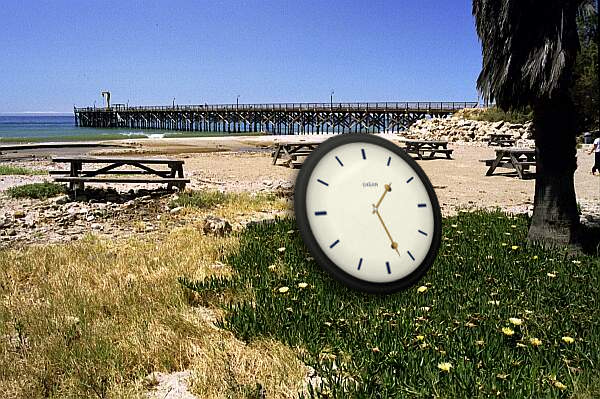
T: 1 h 27 min
